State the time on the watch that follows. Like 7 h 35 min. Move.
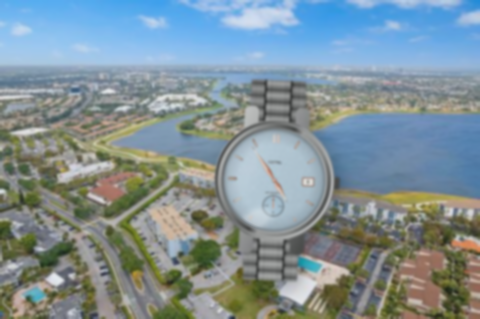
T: 4 h 54 min
